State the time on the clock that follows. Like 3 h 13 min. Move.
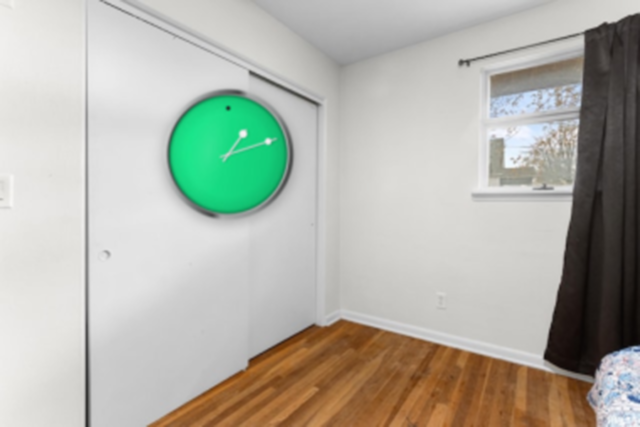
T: 1 h 12 min
